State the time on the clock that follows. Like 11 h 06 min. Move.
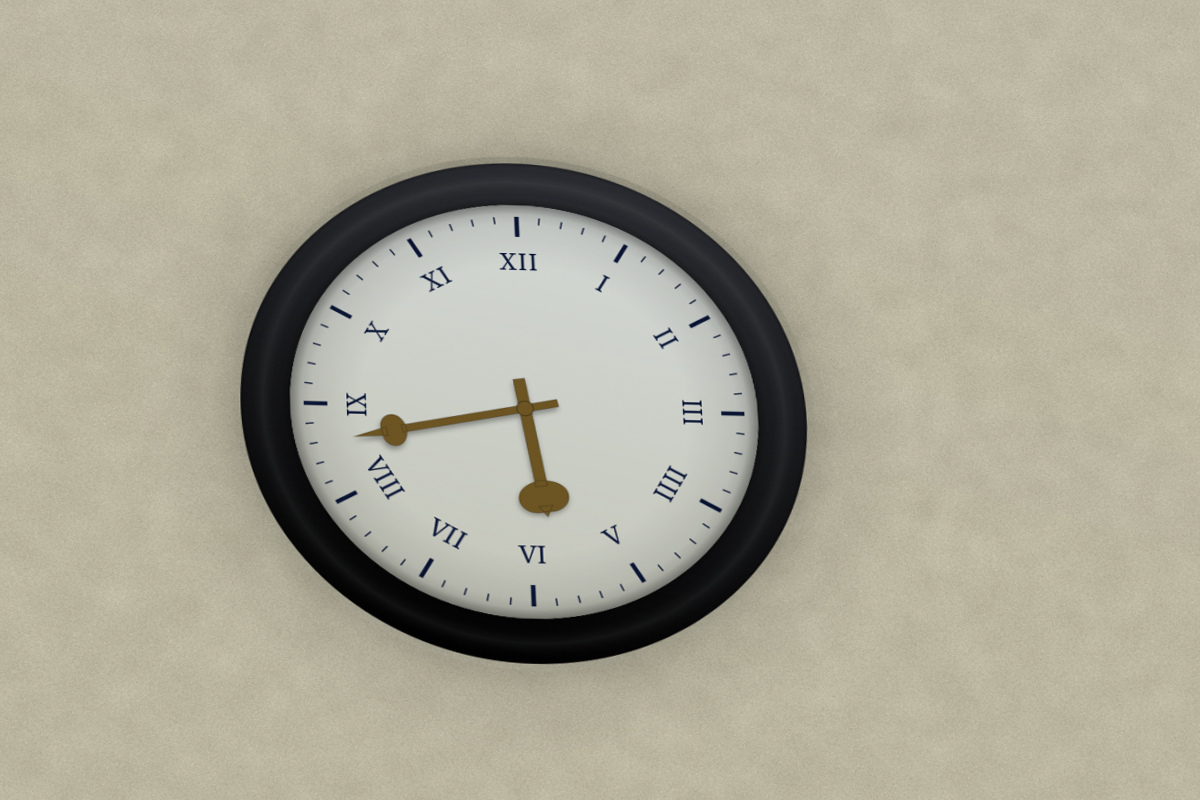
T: 5 h 43 min
